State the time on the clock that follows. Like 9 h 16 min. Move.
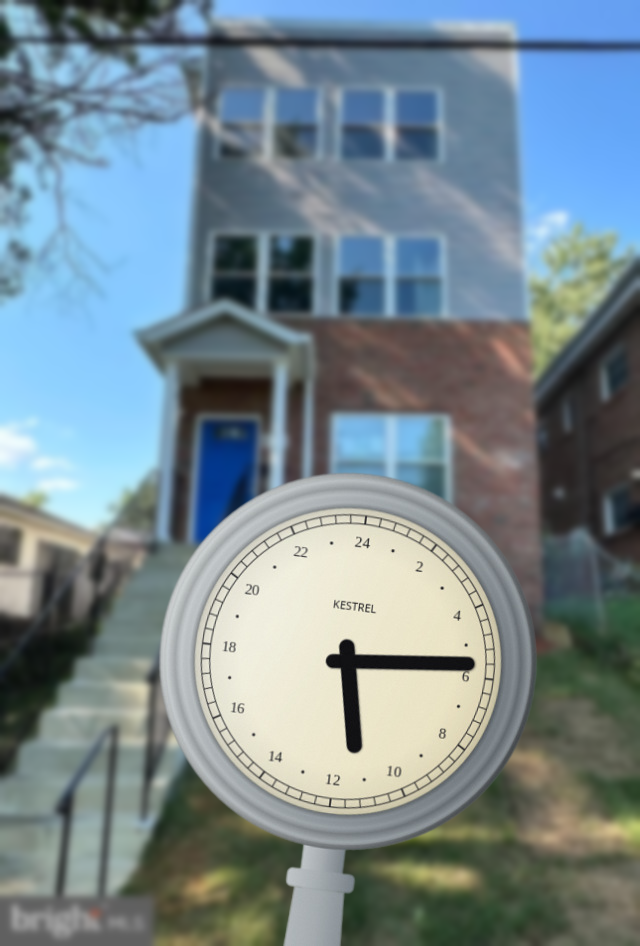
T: 11 h 14 min
